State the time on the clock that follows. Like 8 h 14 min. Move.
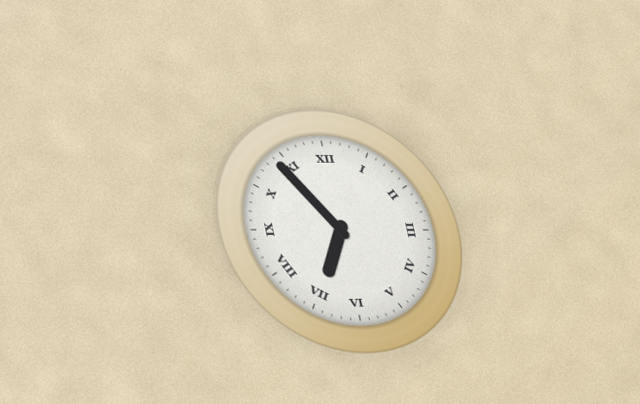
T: 6 h 54 min
